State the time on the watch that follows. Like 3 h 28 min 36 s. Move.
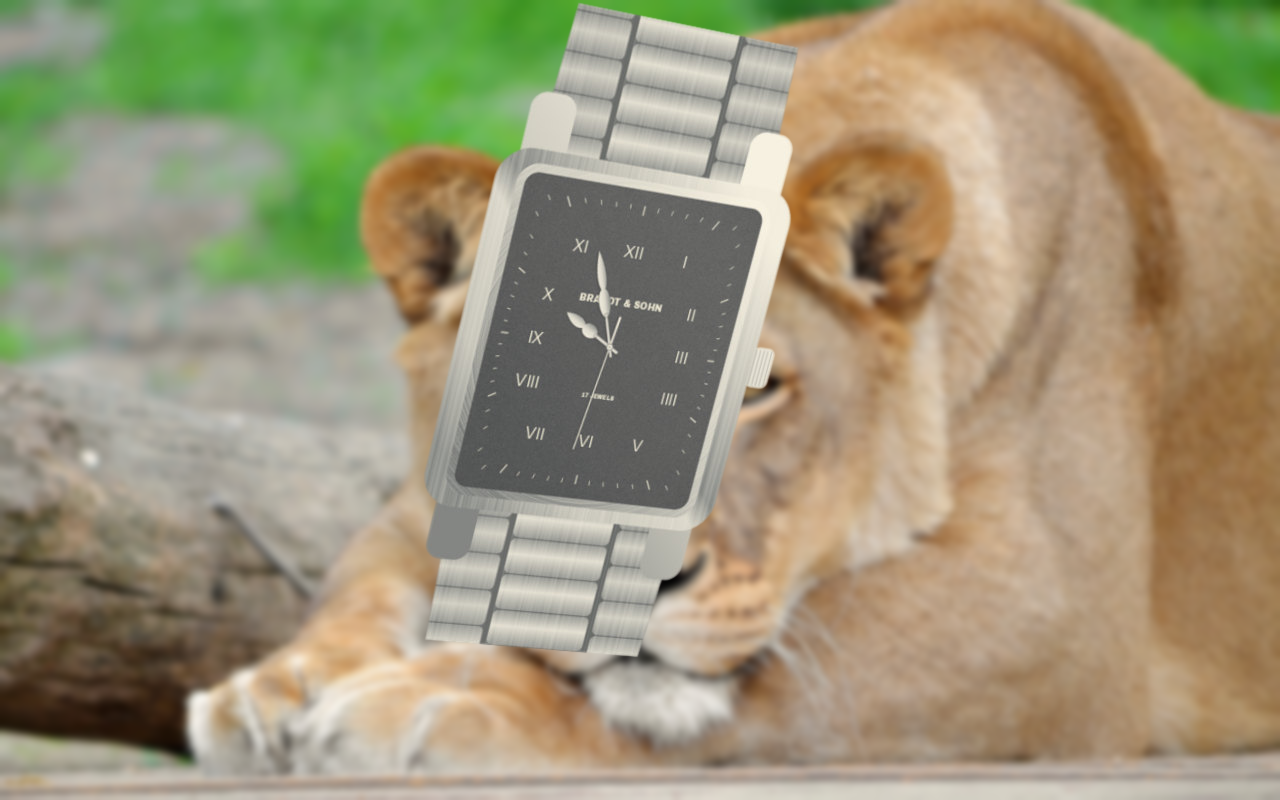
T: 9 h 56 min 31 s
